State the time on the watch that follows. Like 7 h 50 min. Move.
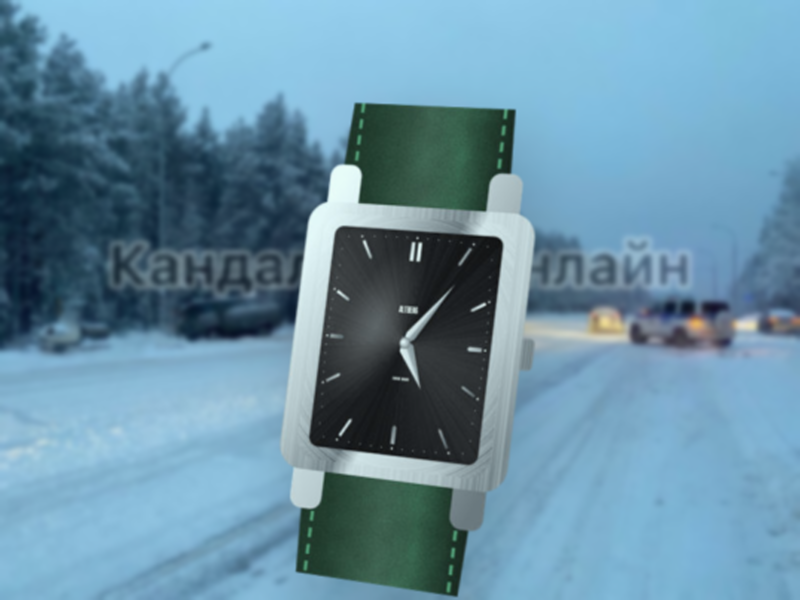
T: 5 h 06 min
